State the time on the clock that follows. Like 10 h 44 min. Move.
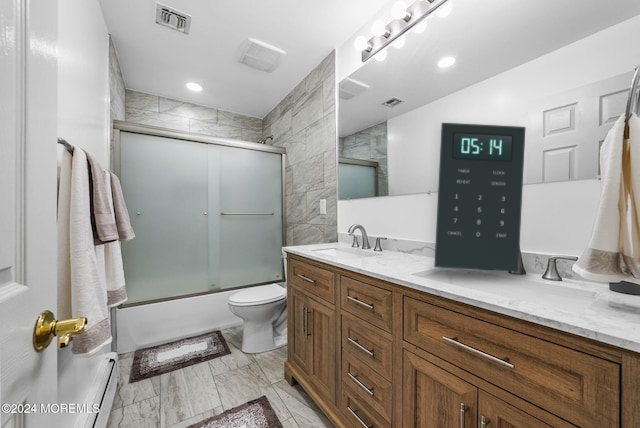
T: 5 h 14 min
